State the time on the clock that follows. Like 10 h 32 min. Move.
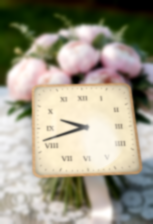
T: 9 h 42 min
